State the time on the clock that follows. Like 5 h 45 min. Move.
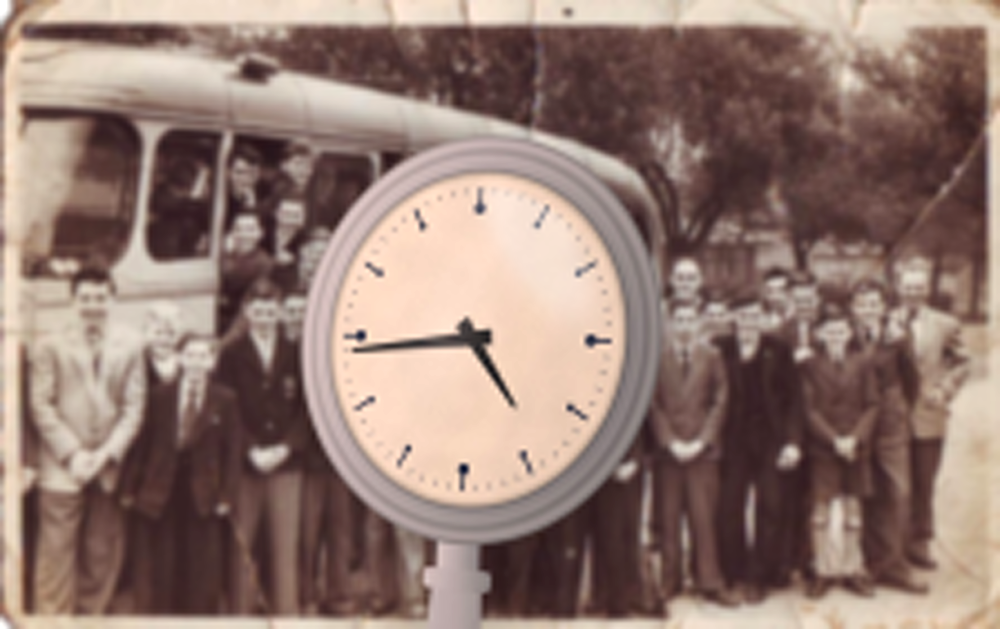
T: 4 h 44 min
